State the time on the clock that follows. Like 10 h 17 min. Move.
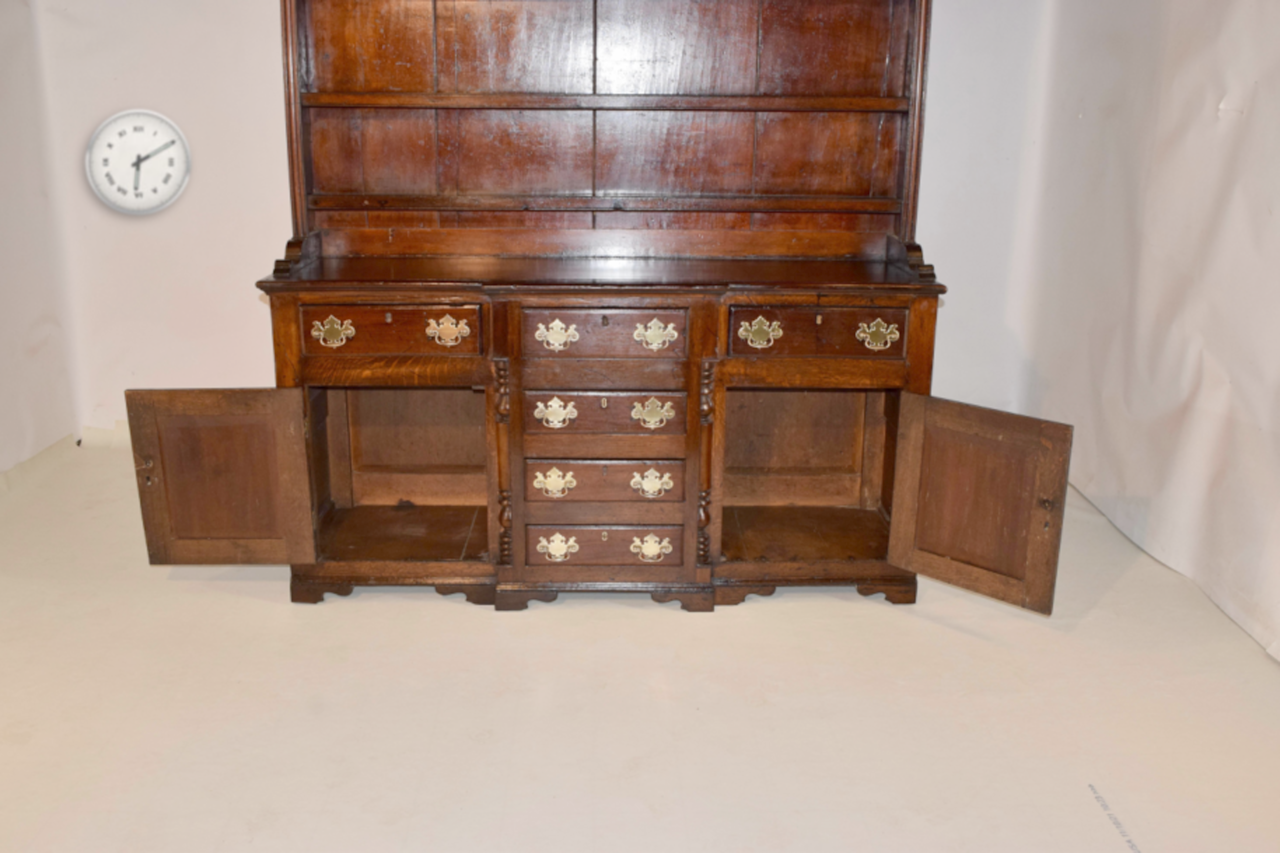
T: 6 h 10 min
